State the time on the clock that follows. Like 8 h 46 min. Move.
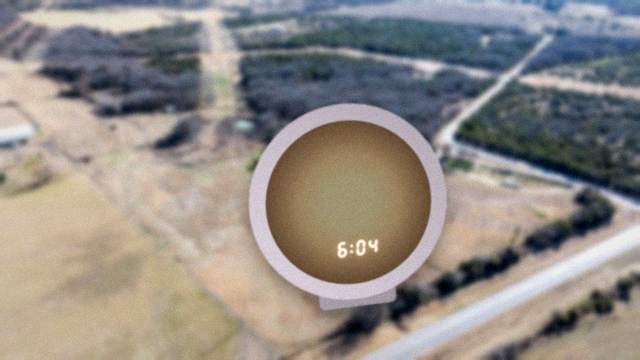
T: 6 h 04 min
